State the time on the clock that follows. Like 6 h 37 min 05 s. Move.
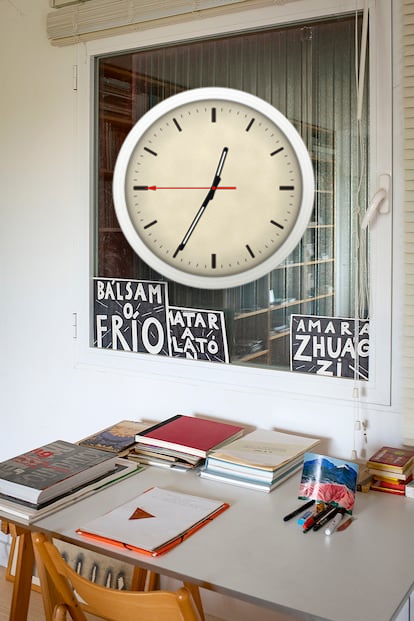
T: 12 h 34 min 45 s
